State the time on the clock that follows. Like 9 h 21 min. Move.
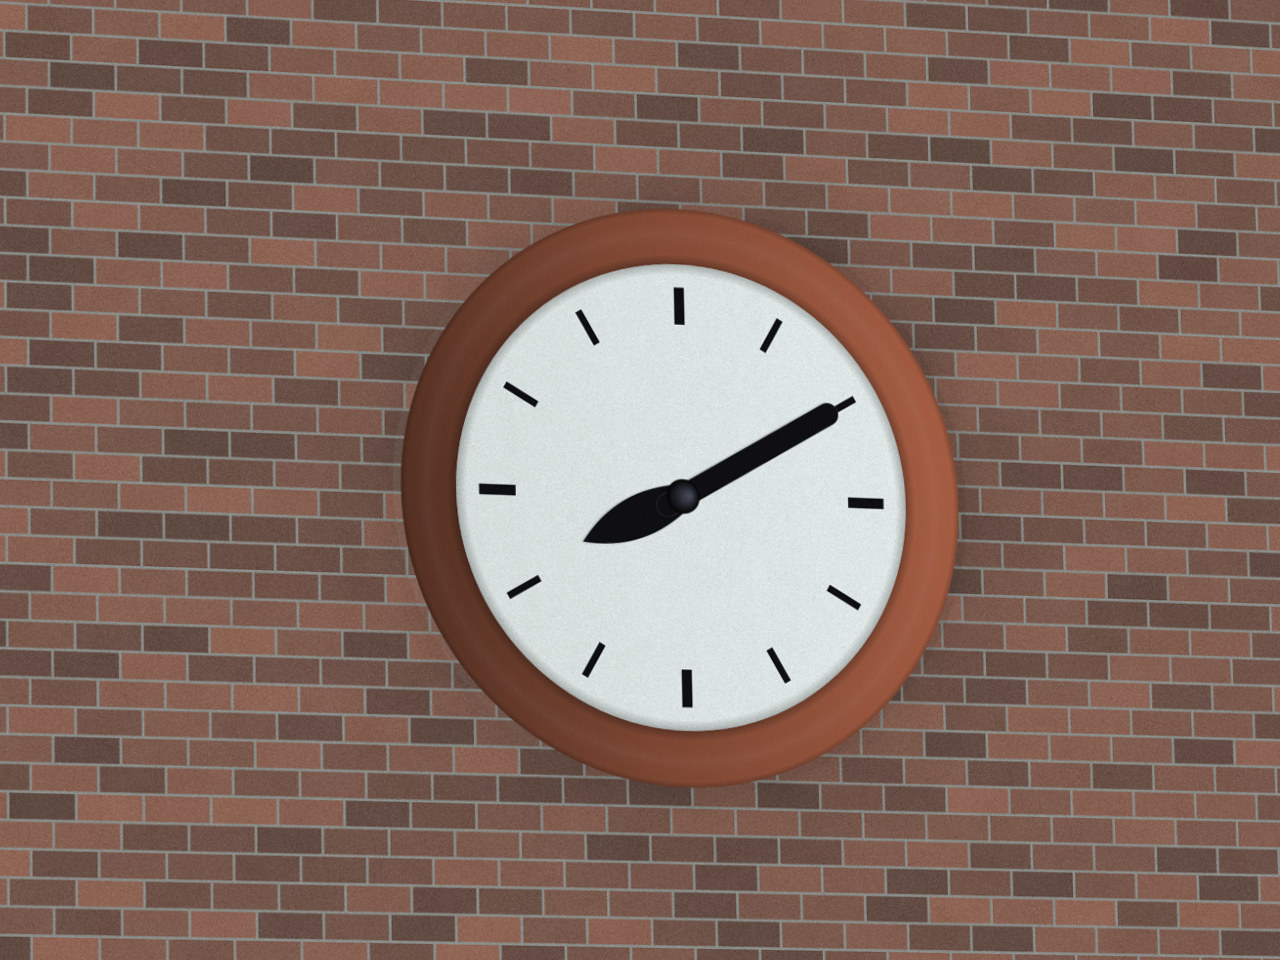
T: 8 h 10 min
